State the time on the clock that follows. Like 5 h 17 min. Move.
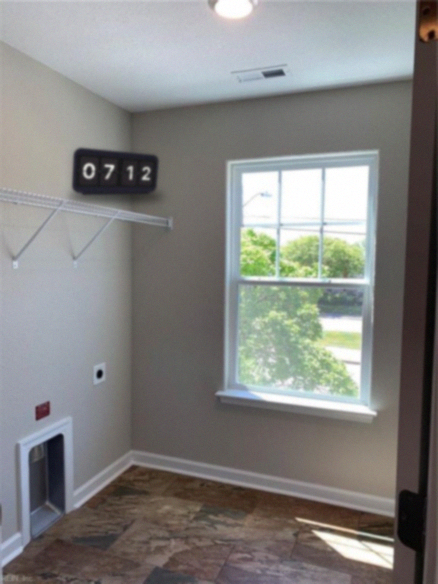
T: 7 h 12 min
